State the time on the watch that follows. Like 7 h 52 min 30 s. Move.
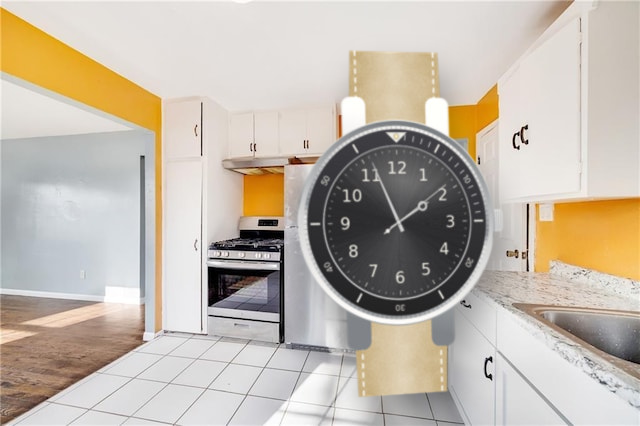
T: 1 h 56 min 09 s
